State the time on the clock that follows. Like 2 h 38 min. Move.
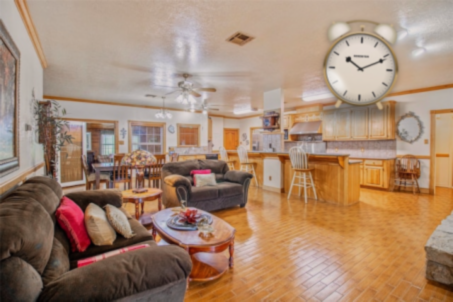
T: 10 h 11 min
